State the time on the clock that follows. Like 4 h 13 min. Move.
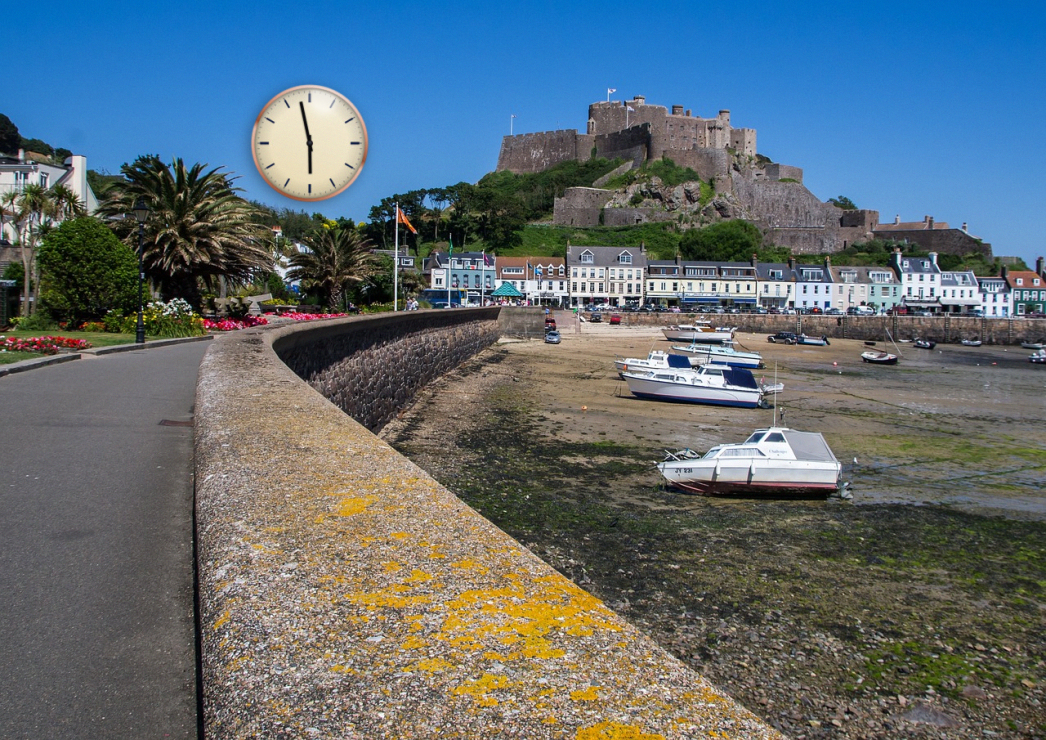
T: 5 h 58 min
